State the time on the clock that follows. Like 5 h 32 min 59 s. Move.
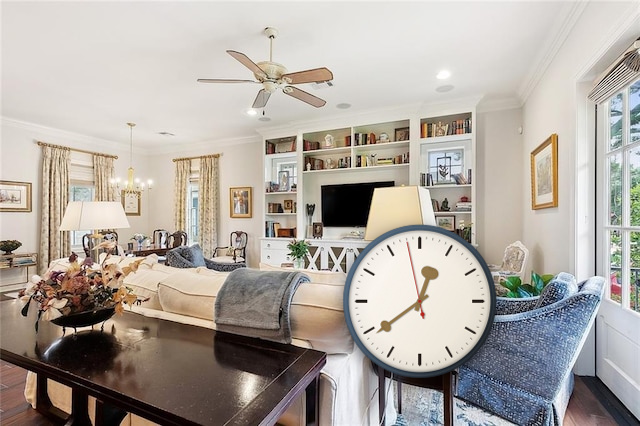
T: 12 h 38 min 58 s
